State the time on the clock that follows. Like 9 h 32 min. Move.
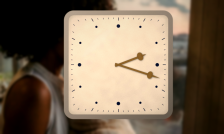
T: 2 h 18 min
